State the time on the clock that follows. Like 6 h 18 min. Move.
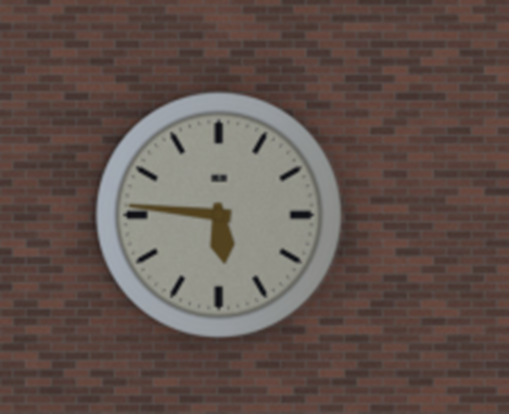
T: 5 h 46 min
